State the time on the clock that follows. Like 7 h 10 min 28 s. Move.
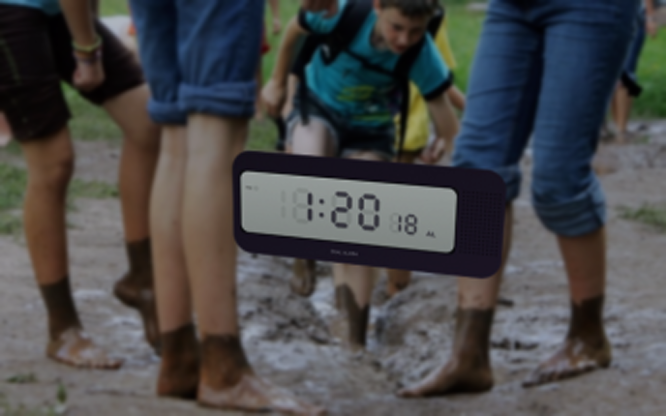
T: 1 h 20 min 18 s
